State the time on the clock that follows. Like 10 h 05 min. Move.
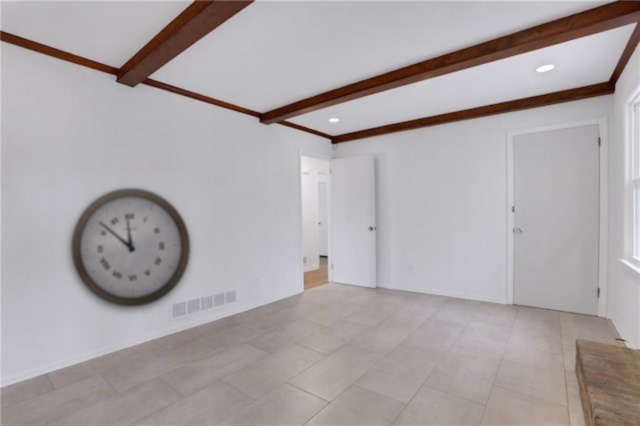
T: 11 h 52 min
